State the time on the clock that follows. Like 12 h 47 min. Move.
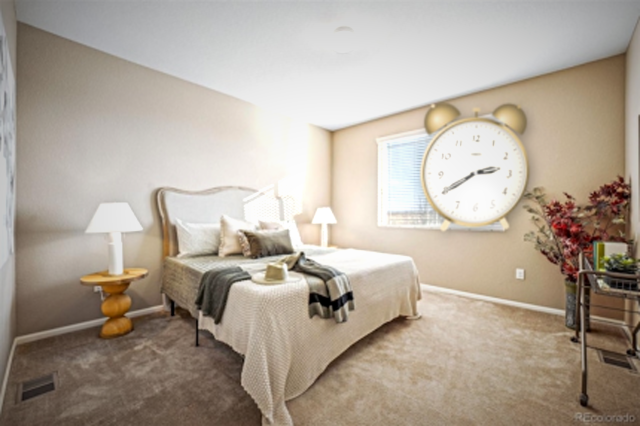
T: 2 h 40 min
